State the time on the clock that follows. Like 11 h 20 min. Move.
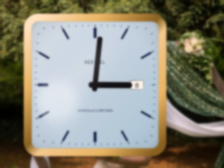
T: 3 h 01 min
